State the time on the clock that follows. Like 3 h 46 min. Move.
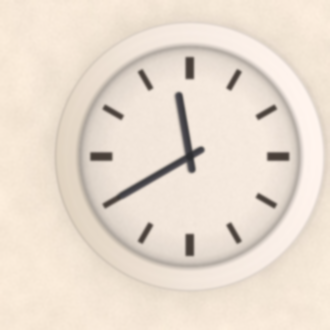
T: 11 h 40 min
